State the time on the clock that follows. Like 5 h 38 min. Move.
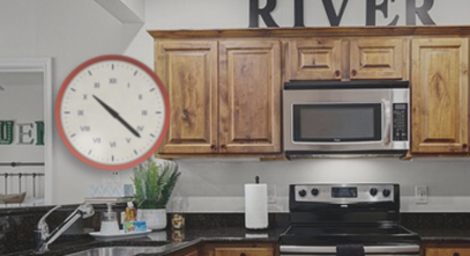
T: 10 h 22 min
